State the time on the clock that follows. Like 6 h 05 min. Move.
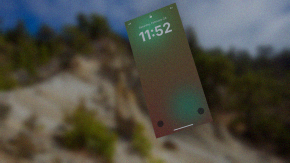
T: 11 h 52 min
